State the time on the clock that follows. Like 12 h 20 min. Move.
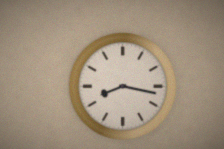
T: 8 h 17 min
